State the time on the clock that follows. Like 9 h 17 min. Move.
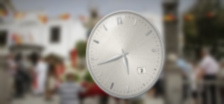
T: 5 h 43 min
